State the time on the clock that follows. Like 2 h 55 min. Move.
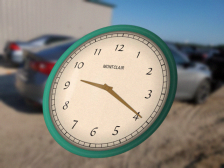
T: 9 h 20 min
